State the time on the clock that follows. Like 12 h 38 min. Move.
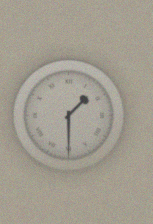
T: 1 h 30 min
